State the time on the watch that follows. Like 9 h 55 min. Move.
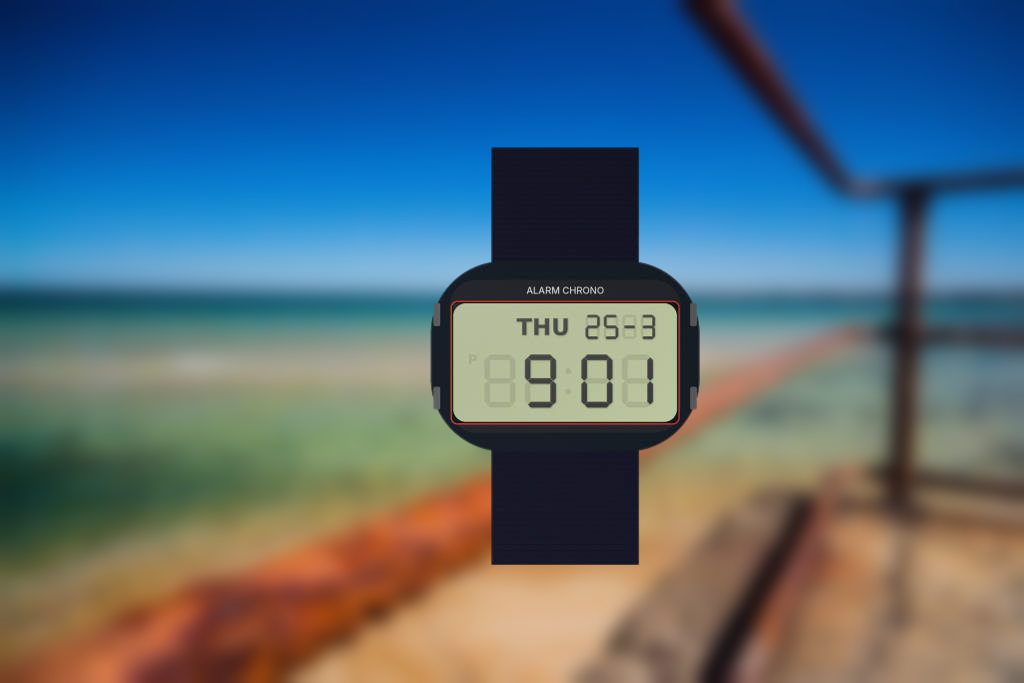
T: 9 h 01 min
